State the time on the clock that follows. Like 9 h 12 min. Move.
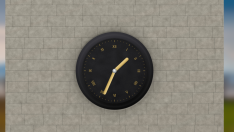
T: 1 h 34 min
